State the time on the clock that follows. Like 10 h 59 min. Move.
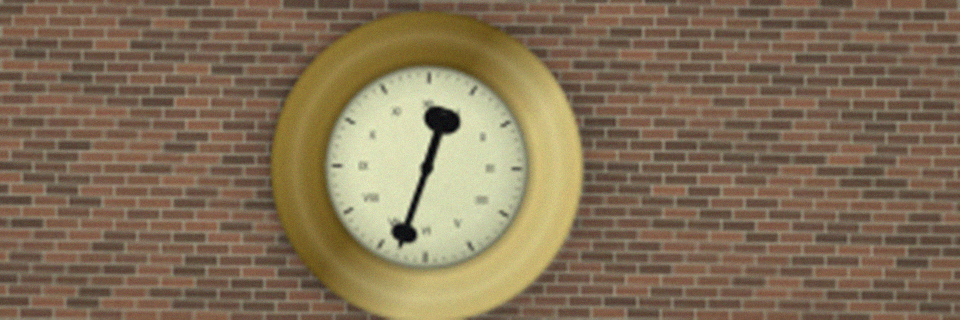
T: 12 h 33 min
